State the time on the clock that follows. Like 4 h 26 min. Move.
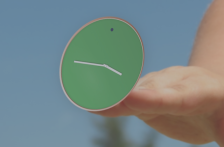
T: 3 h 46 min
